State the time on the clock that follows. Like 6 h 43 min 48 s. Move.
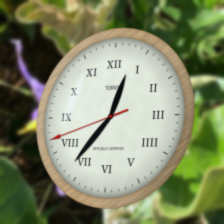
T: 12 h 36 min 42 s
